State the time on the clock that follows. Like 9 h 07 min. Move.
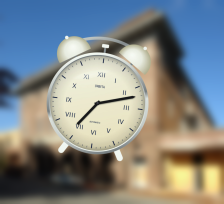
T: 7 h 12 min
